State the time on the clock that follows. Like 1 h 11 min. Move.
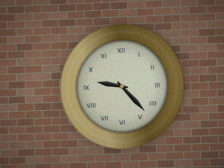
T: 9 h 23 min
